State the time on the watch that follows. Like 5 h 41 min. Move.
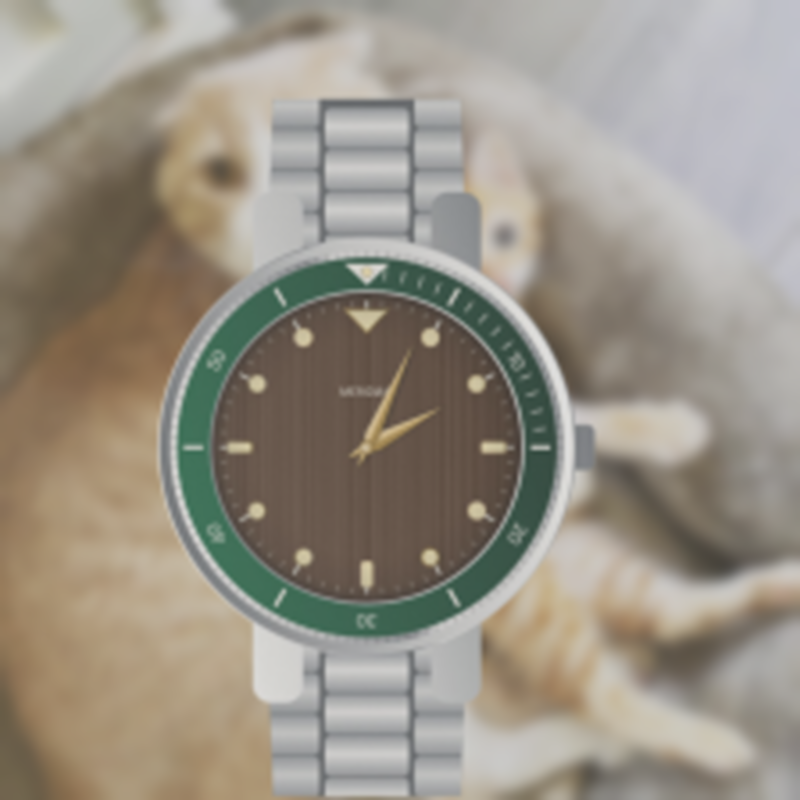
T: 2 h 04 min
